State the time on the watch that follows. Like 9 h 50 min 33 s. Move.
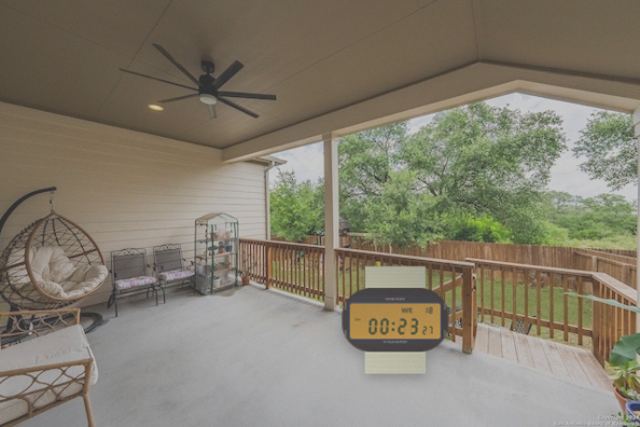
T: 0 h 23 min 27 s
